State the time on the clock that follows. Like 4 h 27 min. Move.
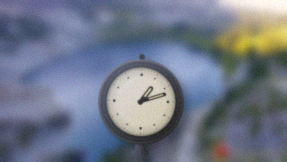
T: 1 h 12 min
